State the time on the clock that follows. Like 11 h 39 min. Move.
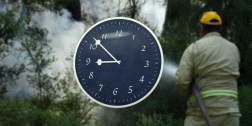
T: 8 h 52 min
